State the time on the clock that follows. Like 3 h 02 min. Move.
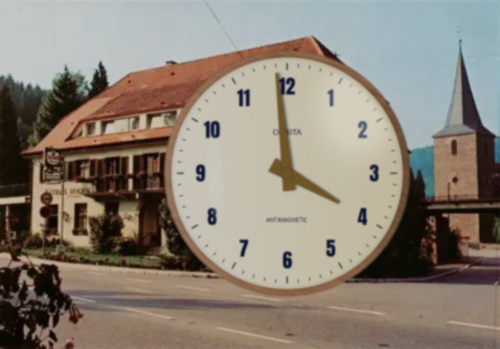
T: 3 h 59 min
